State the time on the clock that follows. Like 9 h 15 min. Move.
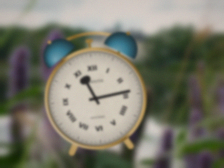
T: 11 h 14 min
